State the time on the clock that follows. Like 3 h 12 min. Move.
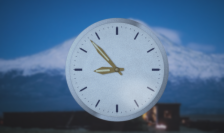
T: 8 h 53 min
